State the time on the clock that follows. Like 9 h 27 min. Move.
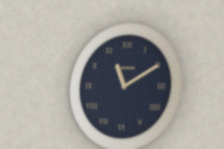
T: 11 h 10 min
